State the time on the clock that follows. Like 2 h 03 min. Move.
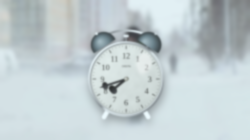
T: 7 h 42 min
